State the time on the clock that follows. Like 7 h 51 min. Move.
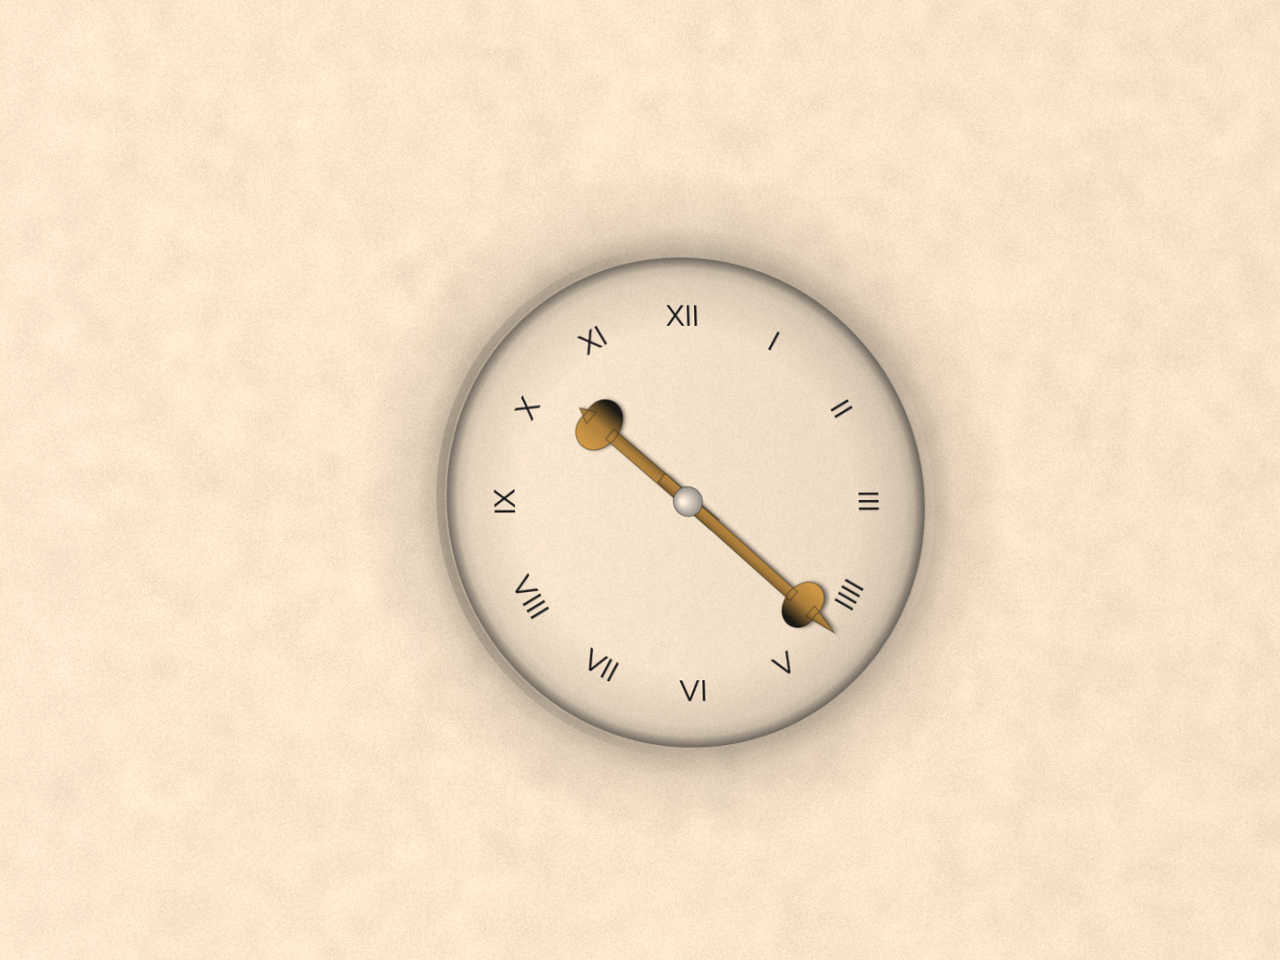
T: 10 h 22 min
